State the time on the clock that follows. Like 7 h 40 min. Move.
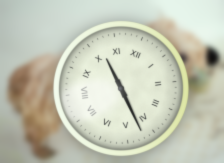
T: 10 h 22 min
